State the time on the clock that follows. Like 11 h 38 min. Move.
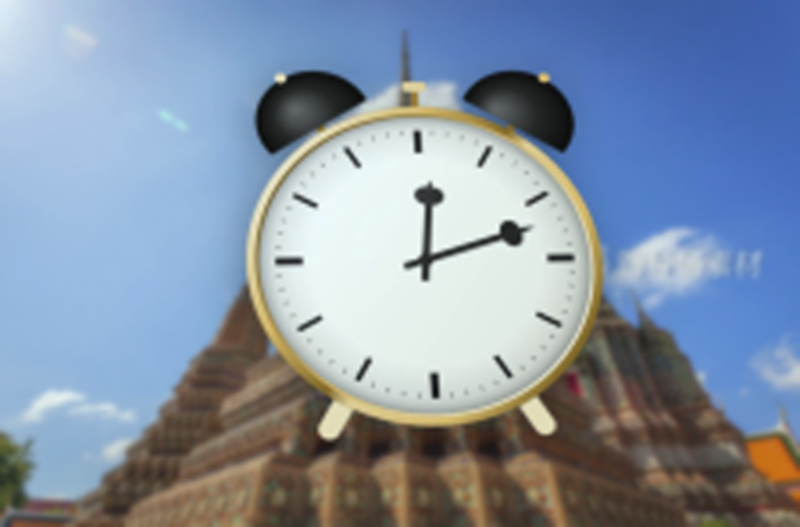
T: 12 h 12 min
